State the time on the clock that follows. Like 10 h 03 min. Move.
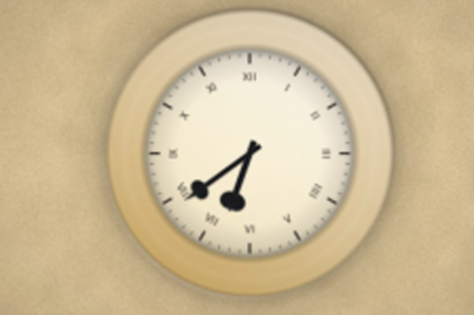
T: 6 h 39 min
